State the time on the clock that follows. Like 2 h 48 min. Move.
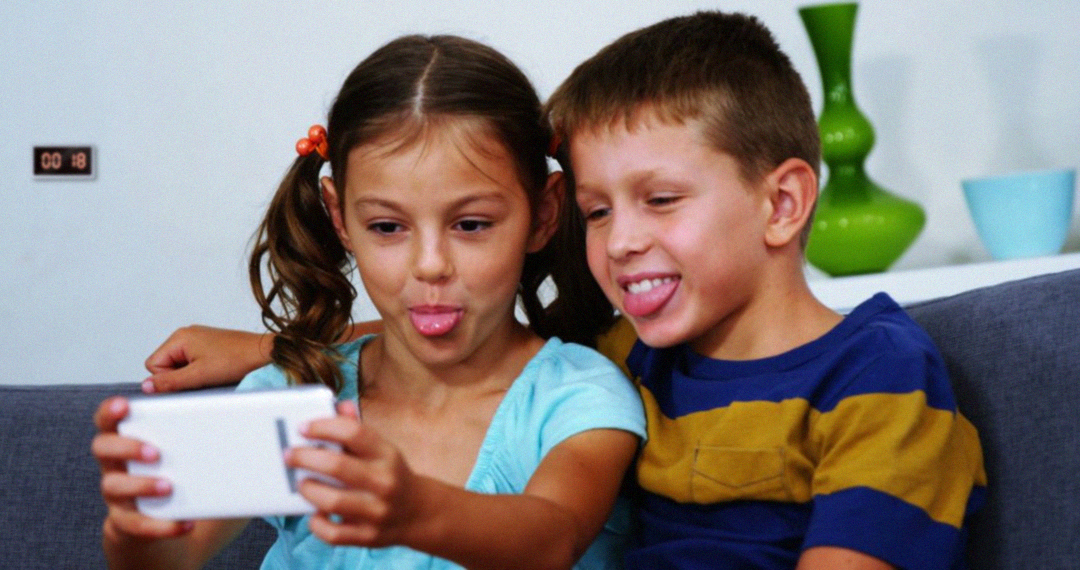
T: 0 h 18 min
